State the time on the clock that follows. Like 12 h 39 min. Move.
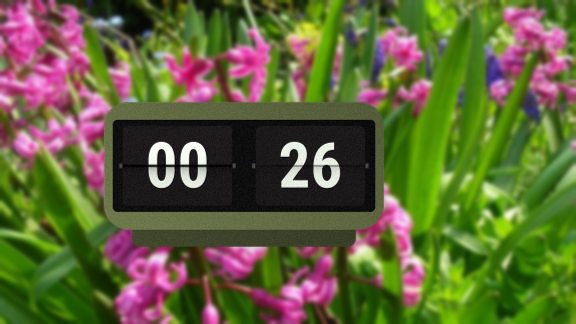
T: 0 h 26 min
